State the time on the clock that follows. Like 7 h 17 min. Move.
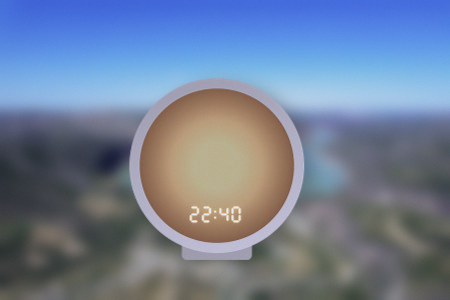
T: 22 h 40 min
